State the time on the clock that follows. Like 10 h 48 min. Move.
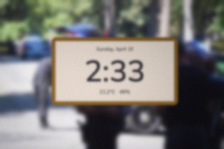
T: 2 h 33 min
